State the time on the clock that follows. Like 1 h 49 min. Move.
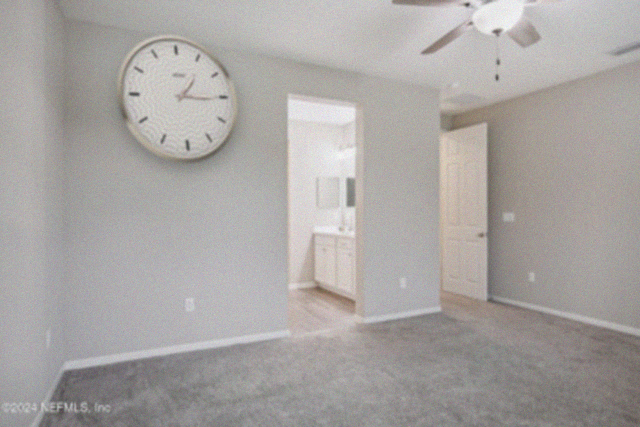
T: 1 h 15 min
